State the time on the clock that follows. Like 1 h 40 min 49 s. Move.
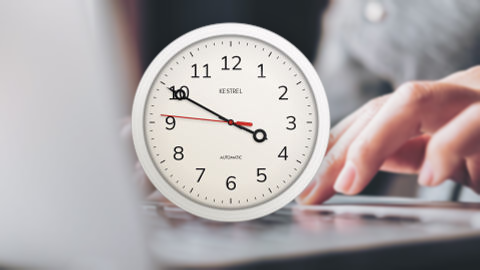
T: 3 h 49 min 46 s
